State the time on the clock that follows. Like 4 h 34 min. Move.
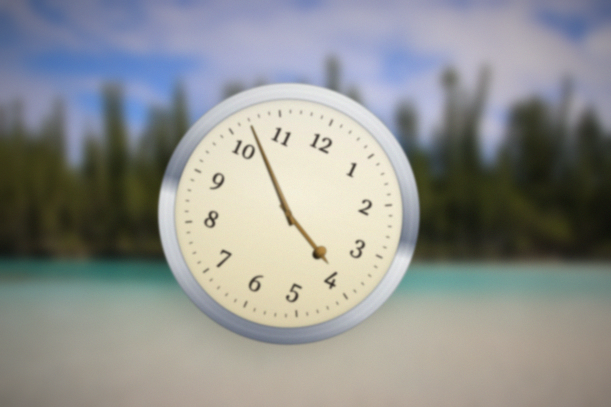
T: 3 h 52 min
